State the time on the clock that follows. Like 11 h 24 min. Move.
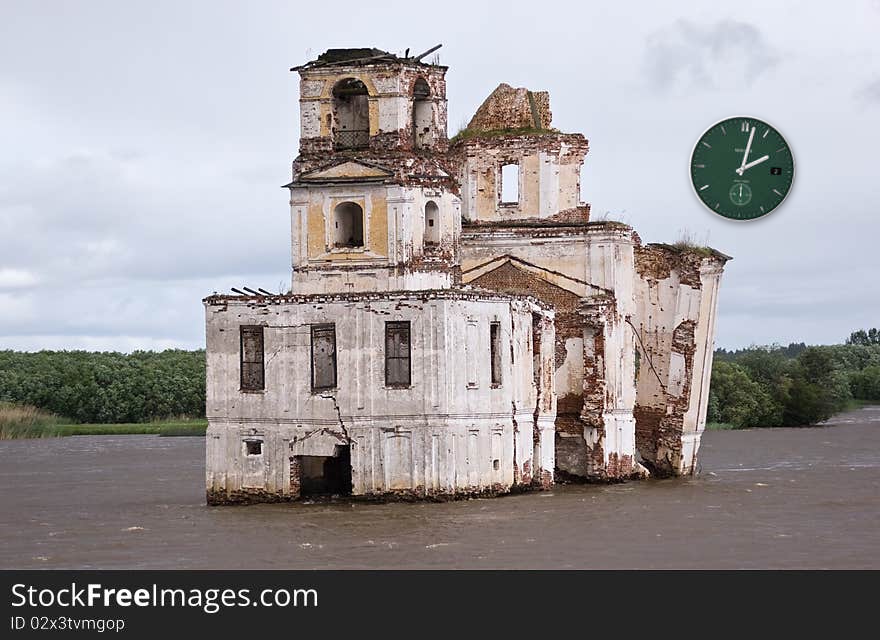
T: 2 h 02 min
